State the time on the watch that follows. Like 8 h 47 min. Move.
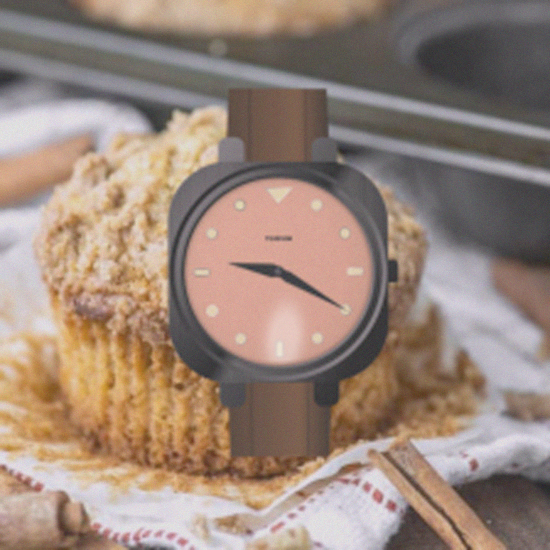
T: 9 h 20 min
